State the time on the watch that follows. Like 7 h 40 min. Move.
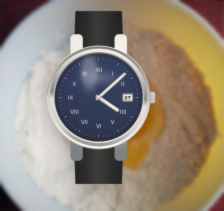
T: 4 h 08 min
